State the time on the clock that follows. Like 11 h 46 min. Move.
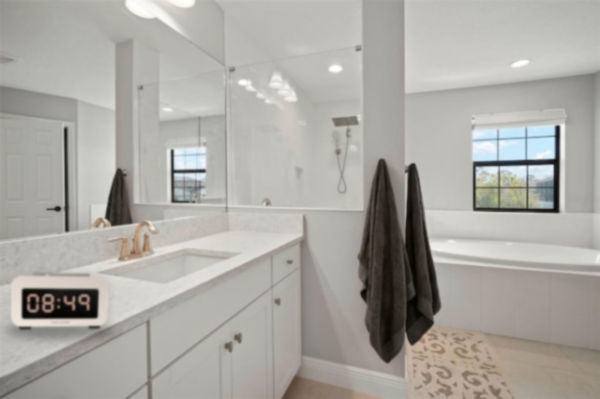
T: 8 h 49 min
